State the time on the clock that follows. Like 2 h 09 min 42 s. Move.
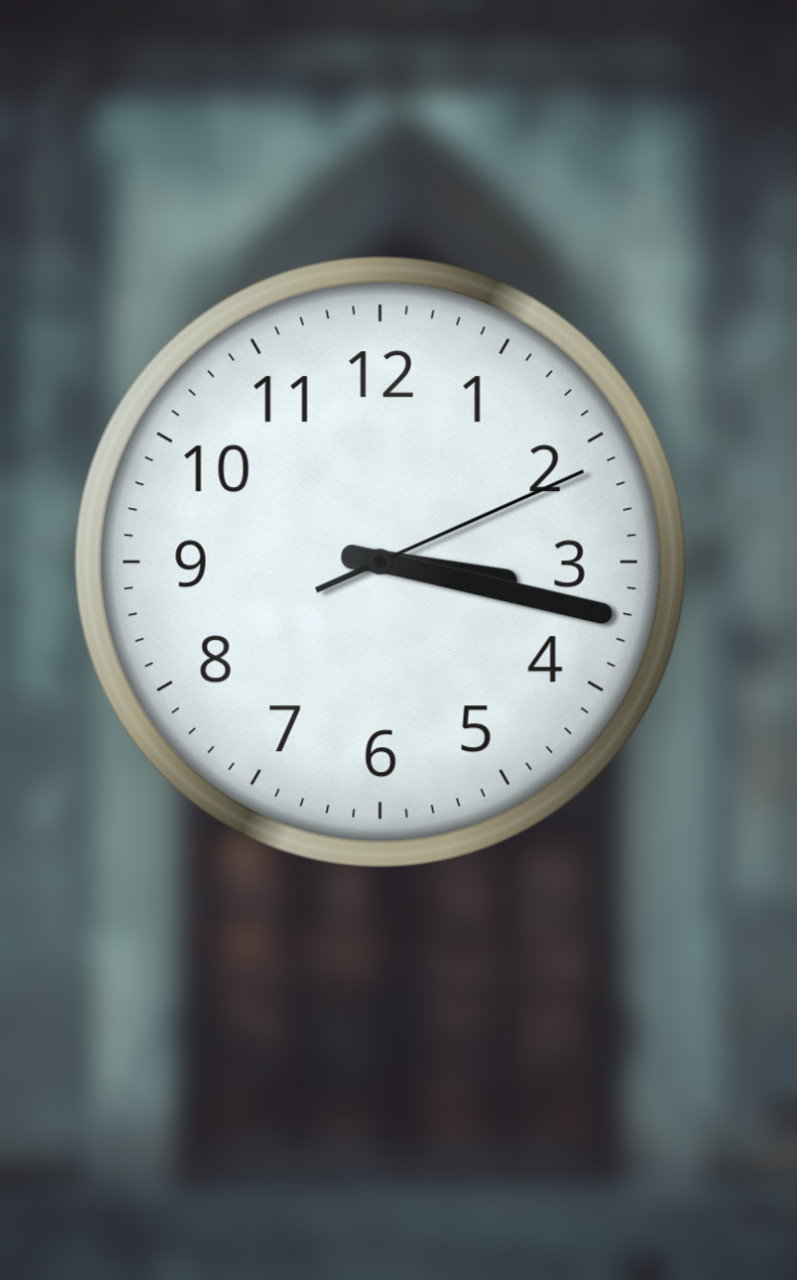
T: 3 h 17 min 11 s
